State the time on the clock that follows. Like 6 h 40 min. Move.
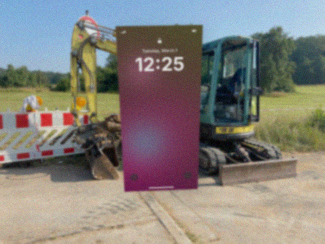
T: 12 h 25 min
